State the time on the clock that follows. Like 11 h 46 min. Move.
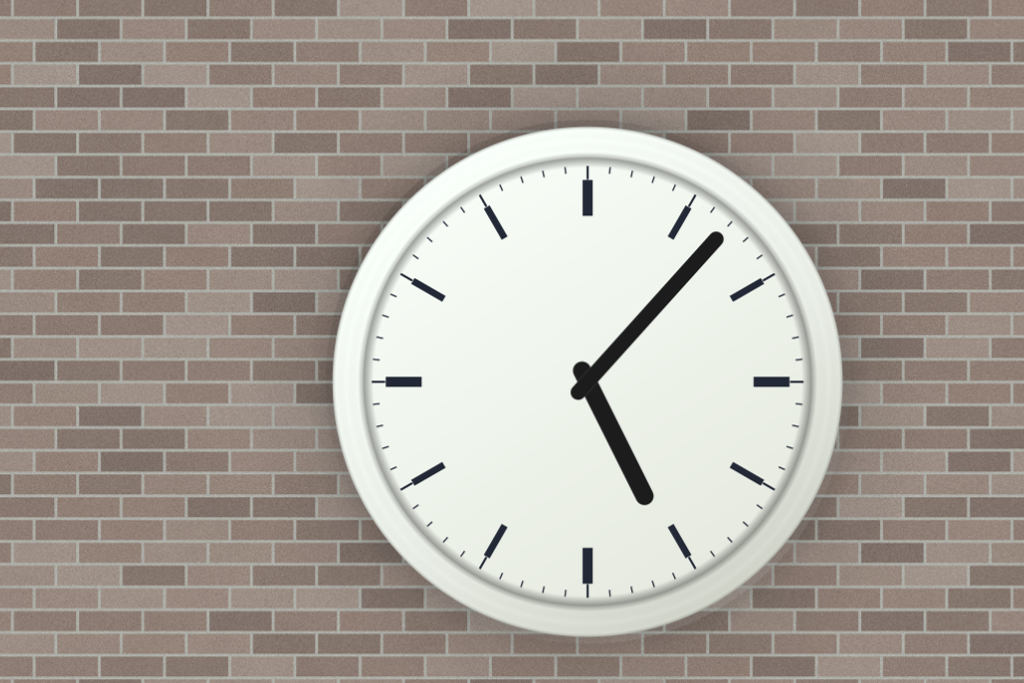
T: 5 h 07 min
